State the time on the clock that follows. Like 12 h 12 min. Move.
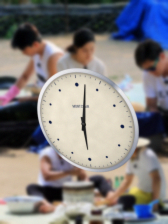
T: 6 h 02 min
